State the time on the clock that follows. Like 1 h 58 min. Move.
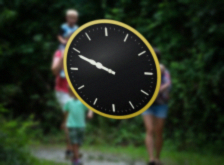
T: 9 h 49 min
